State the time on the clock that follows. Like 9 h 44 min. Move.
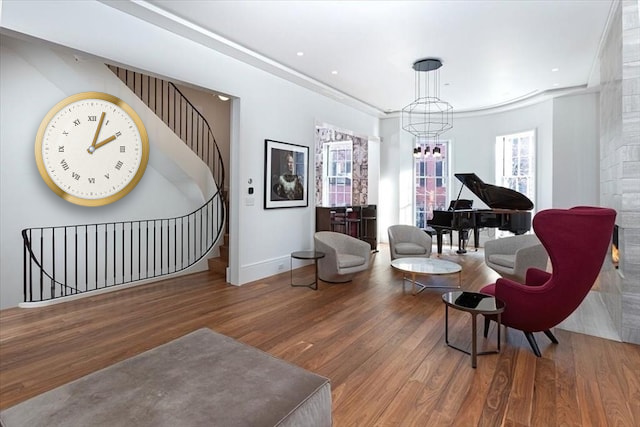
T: 2 h 03 min
